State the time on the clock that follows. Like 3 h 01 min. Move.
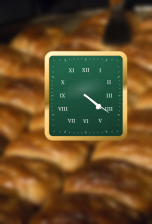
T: 4 h 21 min
